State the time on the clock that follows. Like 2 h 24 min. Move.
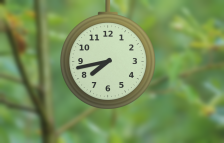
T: 7 h 43 min
